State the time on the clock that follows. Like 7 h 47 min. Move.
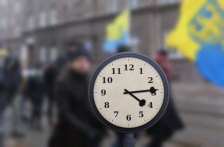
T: 4 h 14 min
